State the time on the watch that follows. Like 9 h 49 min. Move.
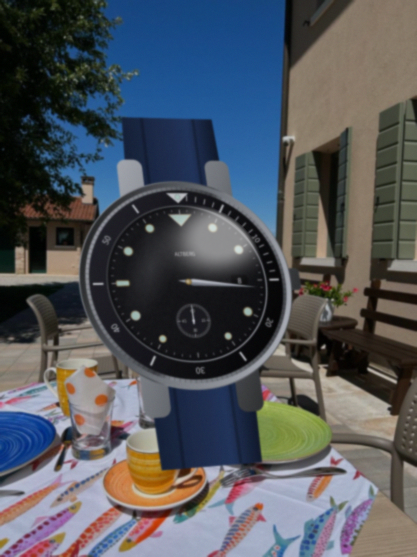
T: 3 h 16 min
